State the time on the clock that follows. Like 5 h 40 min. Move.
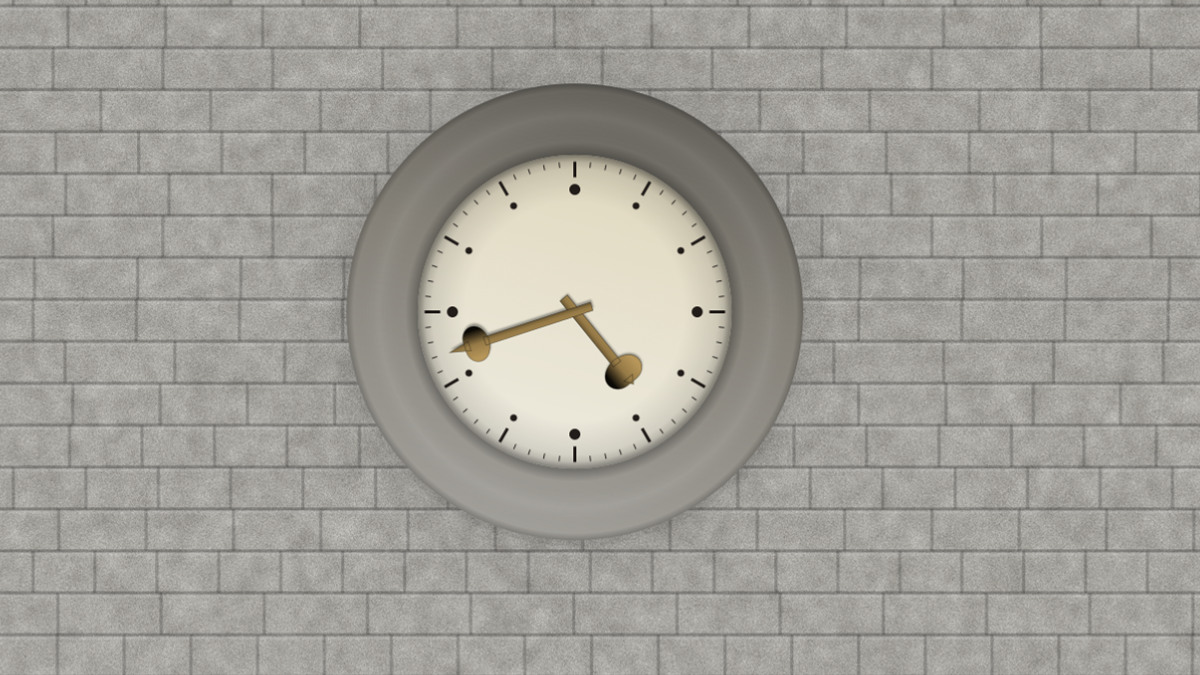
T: 4 h 42 min
